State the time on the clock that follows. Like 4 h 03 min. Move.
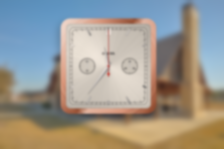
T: 11 h 36 min
